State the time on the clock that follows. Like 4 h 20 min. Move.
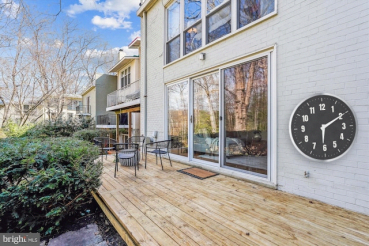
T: 6 h 10 min
